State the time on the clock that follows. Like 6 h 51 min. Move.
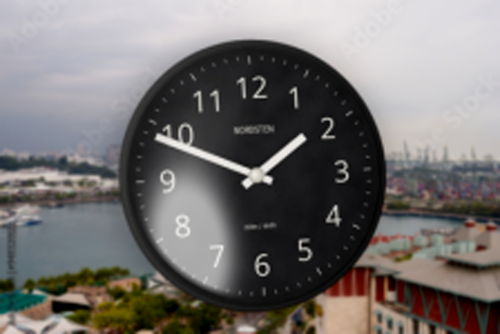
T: 1 h 49 min
